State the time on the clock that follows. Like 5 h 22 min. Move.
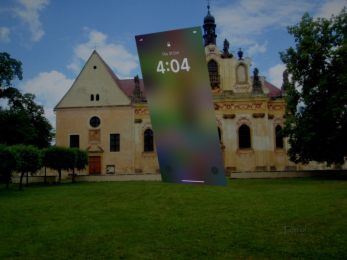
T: 4 h 04 min
